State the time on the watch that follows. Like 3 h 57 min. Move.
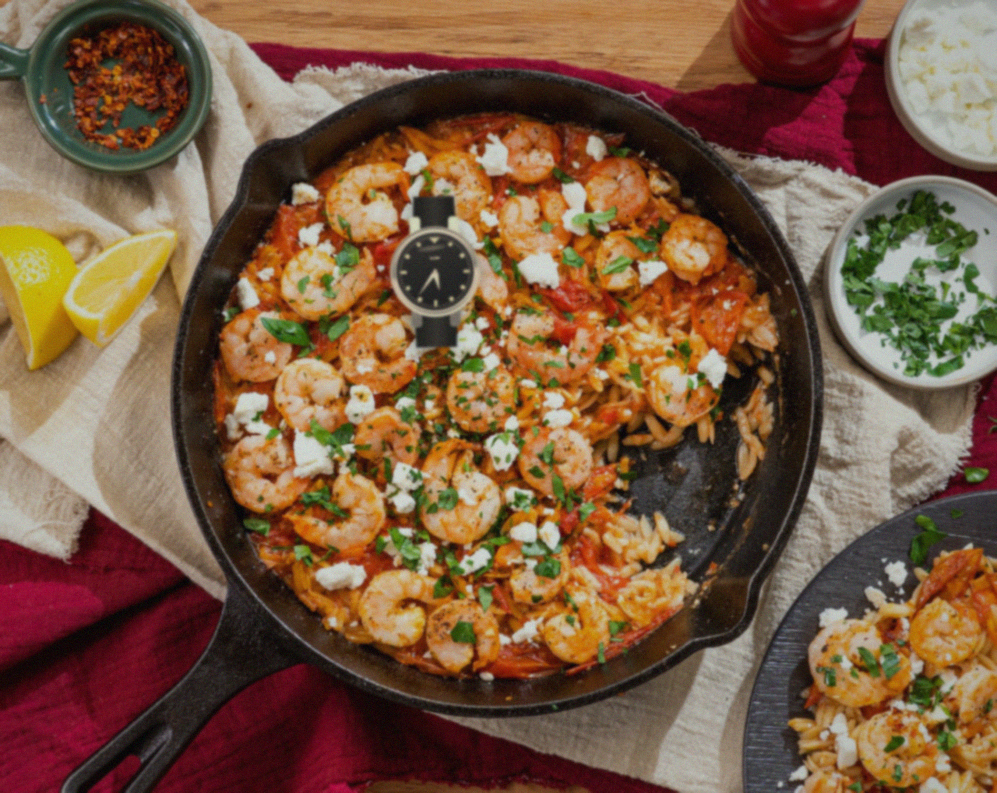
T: 5 h 36 min
